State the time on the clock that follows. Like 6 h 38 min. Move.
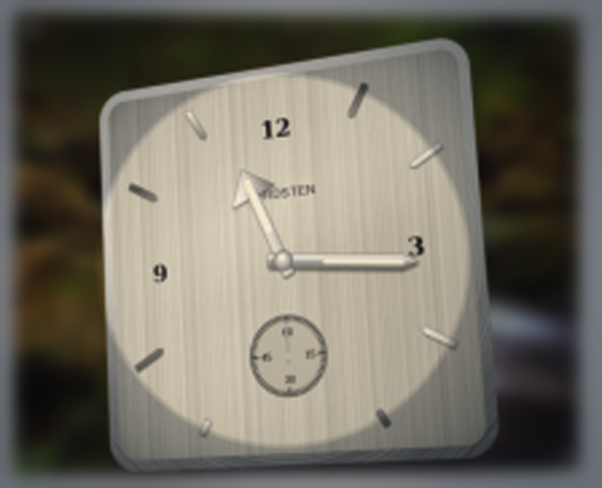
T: 11 h 16 min
